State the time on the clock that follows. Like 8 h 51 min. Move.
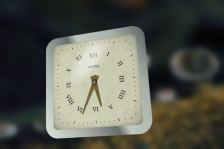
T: 5 h 34 min
